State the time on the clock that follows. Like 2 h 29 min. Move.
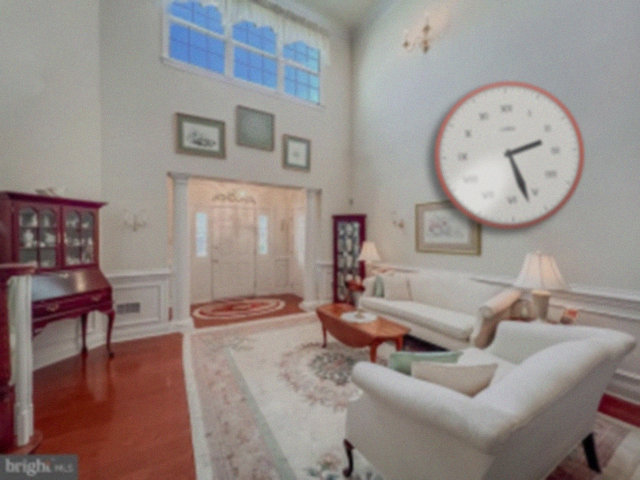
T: 2 h 27 min
